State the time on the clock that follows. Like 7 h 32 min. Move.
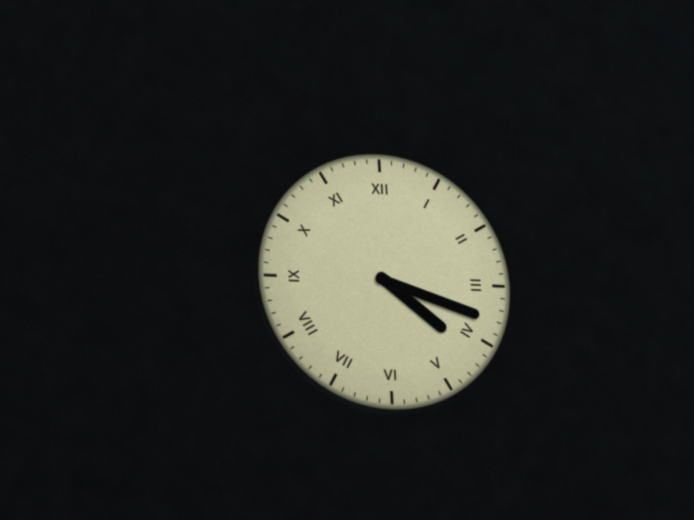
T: 4 h 18 min
